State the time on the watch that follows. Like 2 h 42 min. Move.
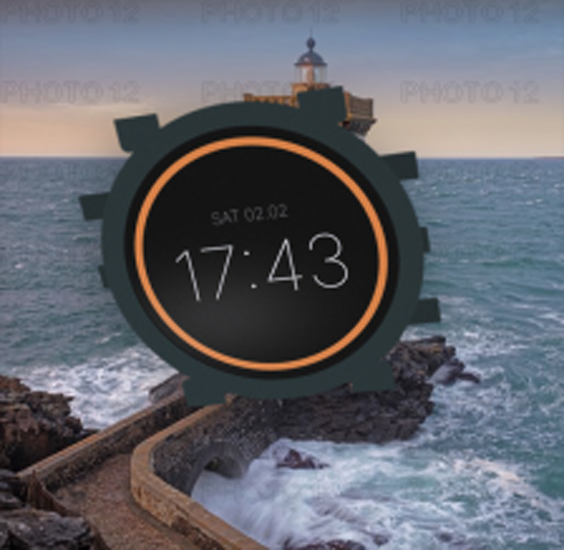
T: 17 h 43 min
